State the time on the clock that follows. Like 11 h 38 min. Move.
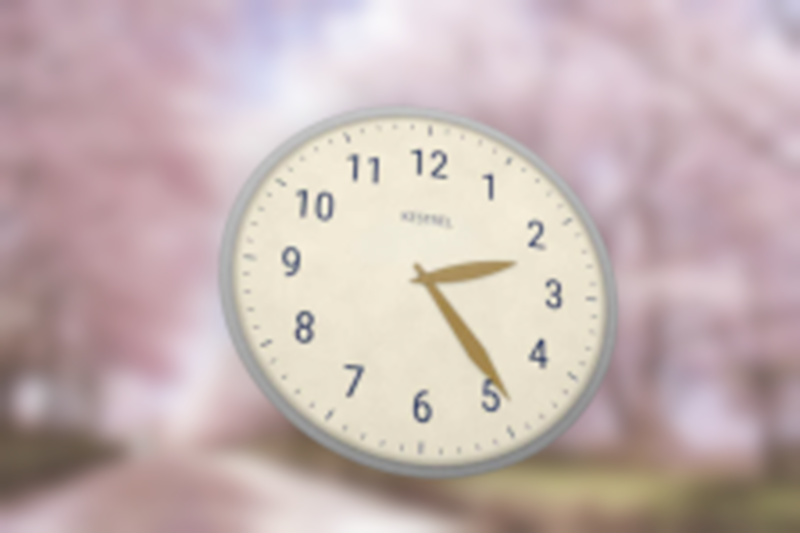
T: 2 h 24 min
